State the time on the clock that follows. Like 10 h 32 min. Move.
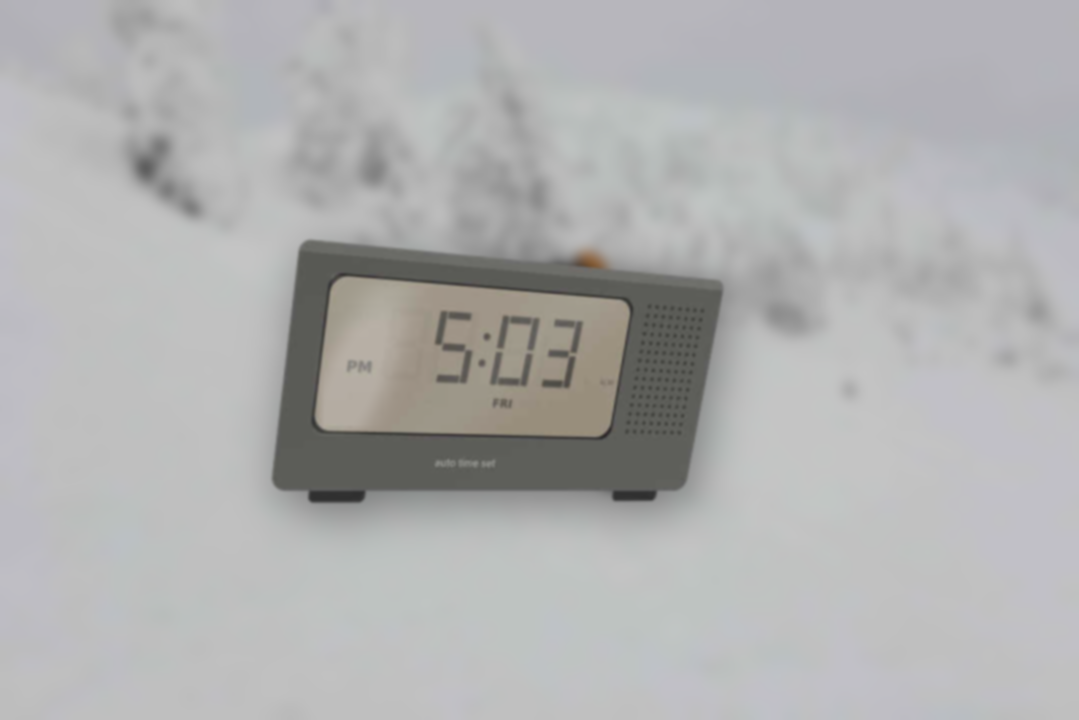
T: 5 h 03 min
